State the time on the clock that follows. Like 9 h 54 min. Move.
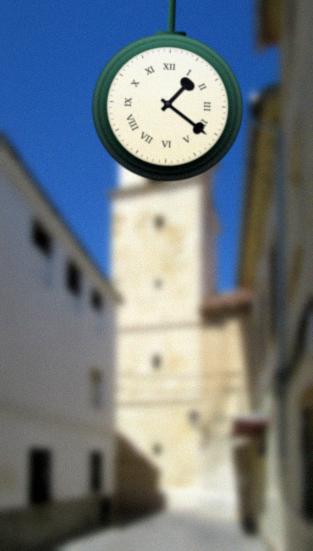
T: 1 h 21 min
